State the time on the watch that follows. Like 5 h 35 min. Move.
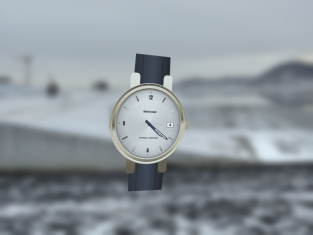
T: 4 h 21 min
